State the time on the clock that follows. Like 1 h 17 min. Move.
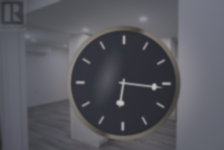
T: 6 h 16 min
